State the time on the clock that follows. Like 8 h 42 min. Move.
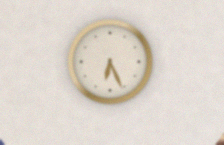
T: 6 h 26 min
